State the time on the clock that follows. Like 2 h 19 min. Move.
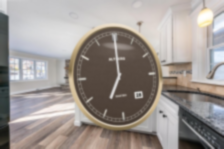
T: 7 h 00 min
